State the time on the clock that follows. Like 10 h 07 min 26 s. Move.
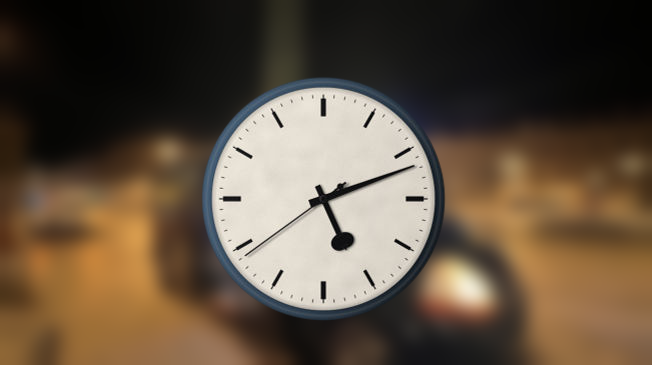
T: 5 h 11 min 39 s
